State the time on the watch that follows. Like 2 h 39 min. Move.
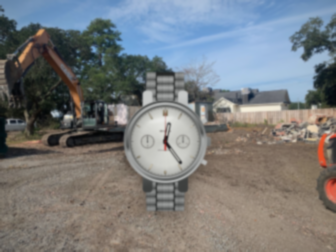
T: 12 h 24 min
